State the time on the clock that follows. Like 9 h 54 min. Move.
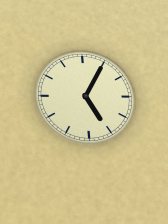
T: 5 h 05 min
